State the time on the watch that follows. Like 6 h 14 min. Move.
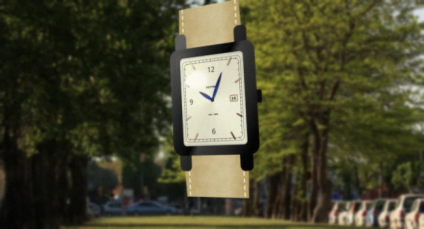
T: 10 h 04 min
